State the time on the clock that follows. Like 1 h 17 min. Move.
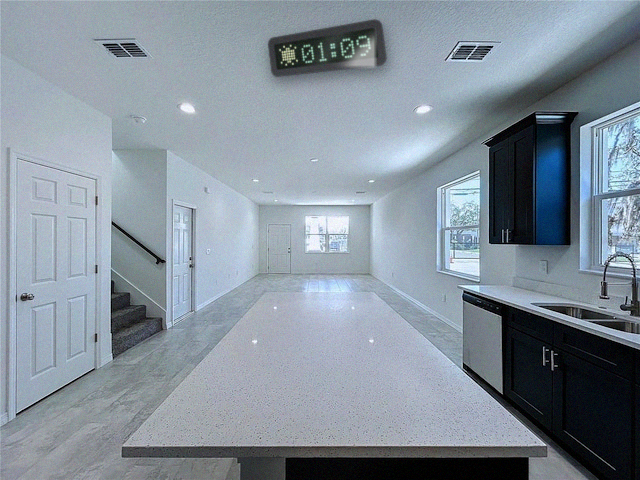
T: 1 h 09 min
